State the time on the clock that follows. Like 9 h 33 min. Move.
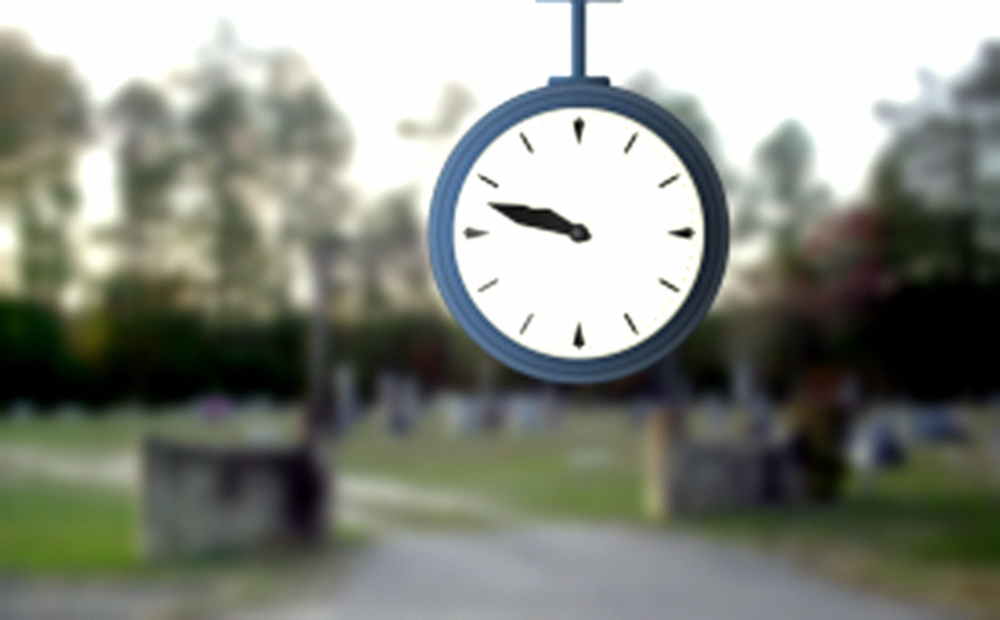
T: 9 h 48 min
